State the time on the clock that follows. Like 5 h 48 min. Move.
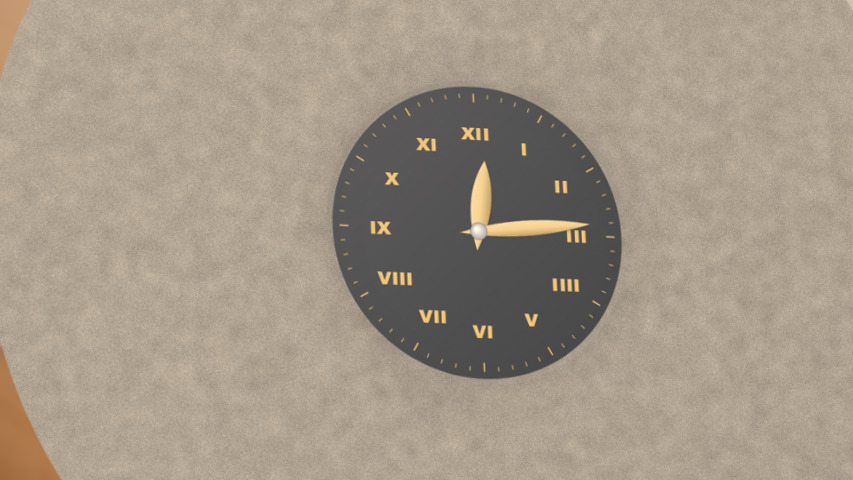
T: 12 h 14 min
